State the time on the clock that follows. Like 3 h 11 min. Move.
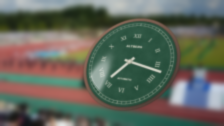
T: 7 h 17 min
